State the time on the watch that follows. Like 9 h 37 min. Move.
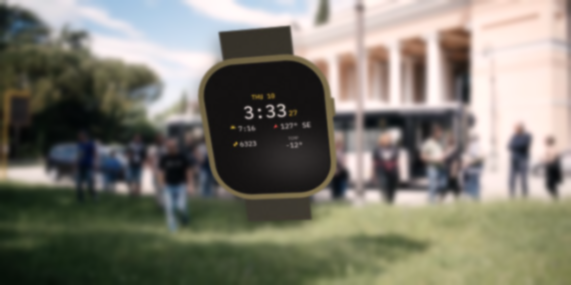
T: 3 h 33 min
